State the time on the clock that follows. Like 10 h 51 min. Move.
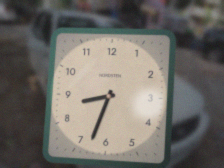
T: 8 h 33 min
